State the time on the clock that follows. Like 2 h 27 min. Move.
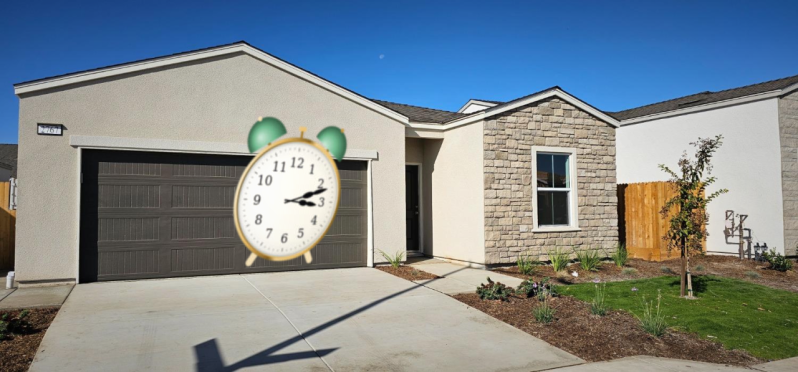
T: 3 h 12 min
